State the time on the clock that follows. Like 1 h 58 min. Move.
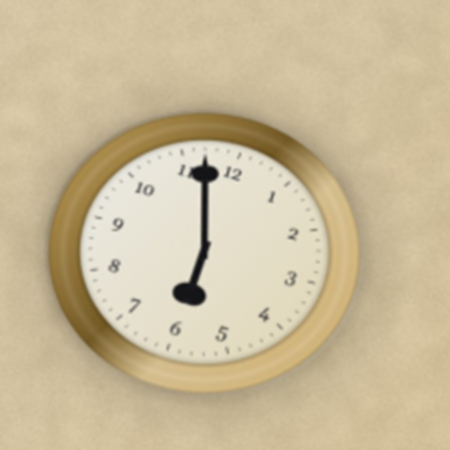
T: 5 h 57 min
